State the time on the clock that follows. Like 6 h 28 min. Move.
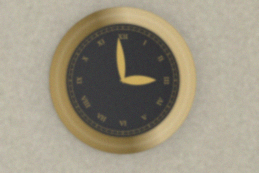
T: 2 h 59 min
